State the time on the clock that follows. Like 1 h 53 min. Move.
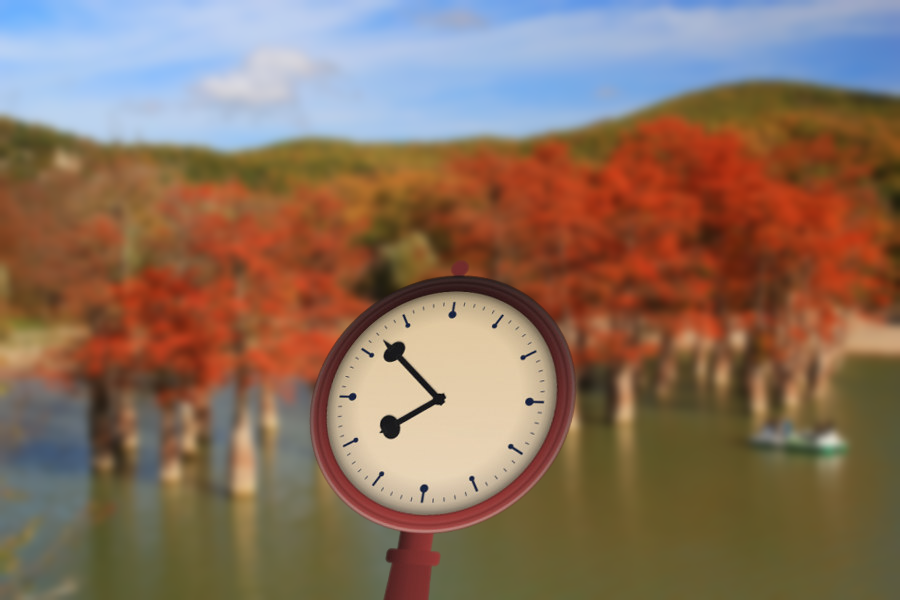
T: 7 h 52 min
